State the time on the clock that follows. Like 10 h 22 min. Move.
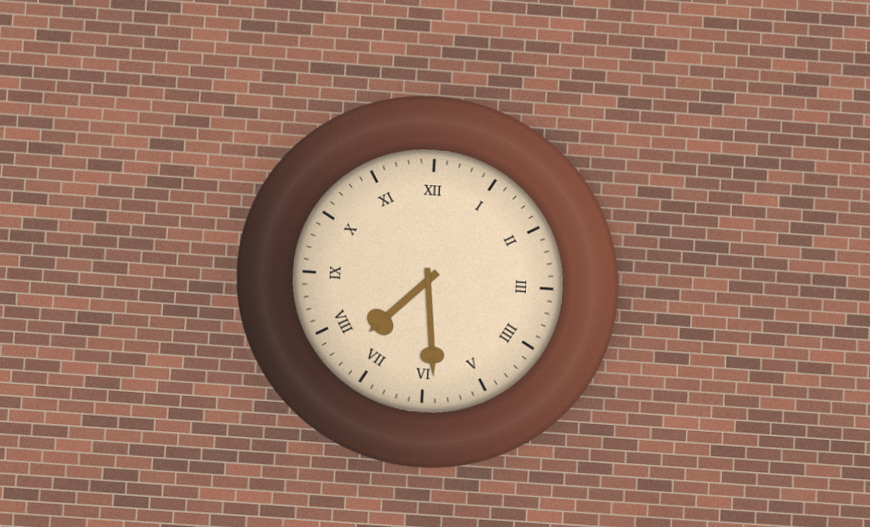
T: 7 h 29 min
